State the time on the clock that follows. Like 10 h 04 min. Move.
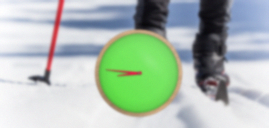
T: 8 h 46 min
